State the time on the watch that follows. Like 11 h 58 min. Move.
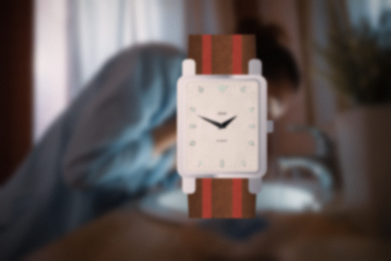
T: 1 h 49 min
